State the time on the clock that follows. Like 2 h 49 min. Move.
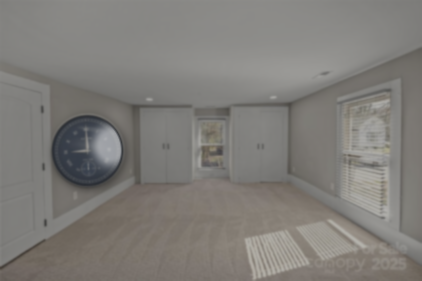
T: 9 h 00 min
